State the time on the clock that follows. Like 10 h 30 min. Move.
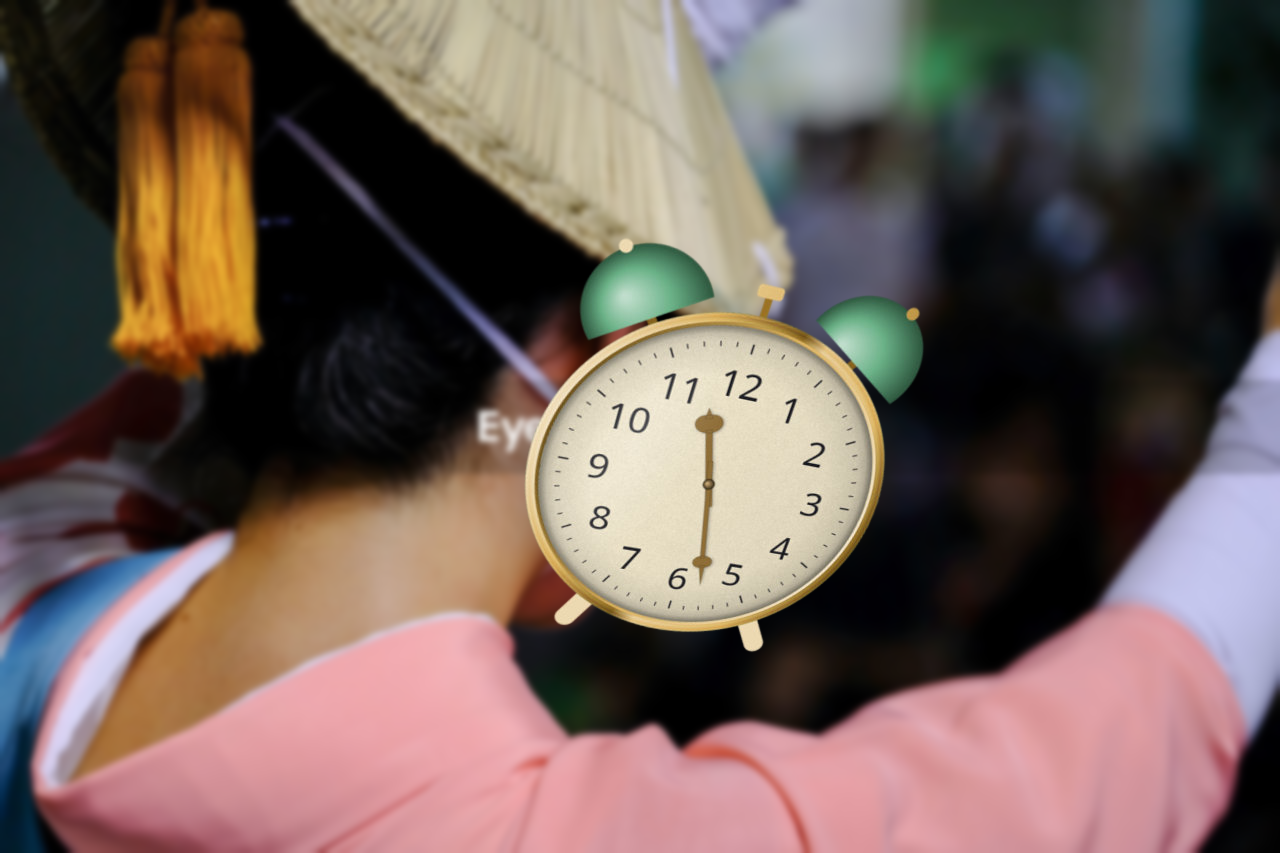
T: 11 h 28 min
